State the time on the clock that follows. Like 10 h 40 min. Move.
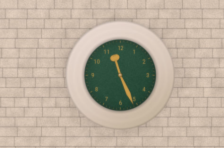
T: 11 h 26 min
